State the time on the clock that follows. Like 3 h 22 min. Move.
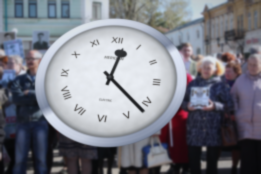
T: 12 h 22 min
